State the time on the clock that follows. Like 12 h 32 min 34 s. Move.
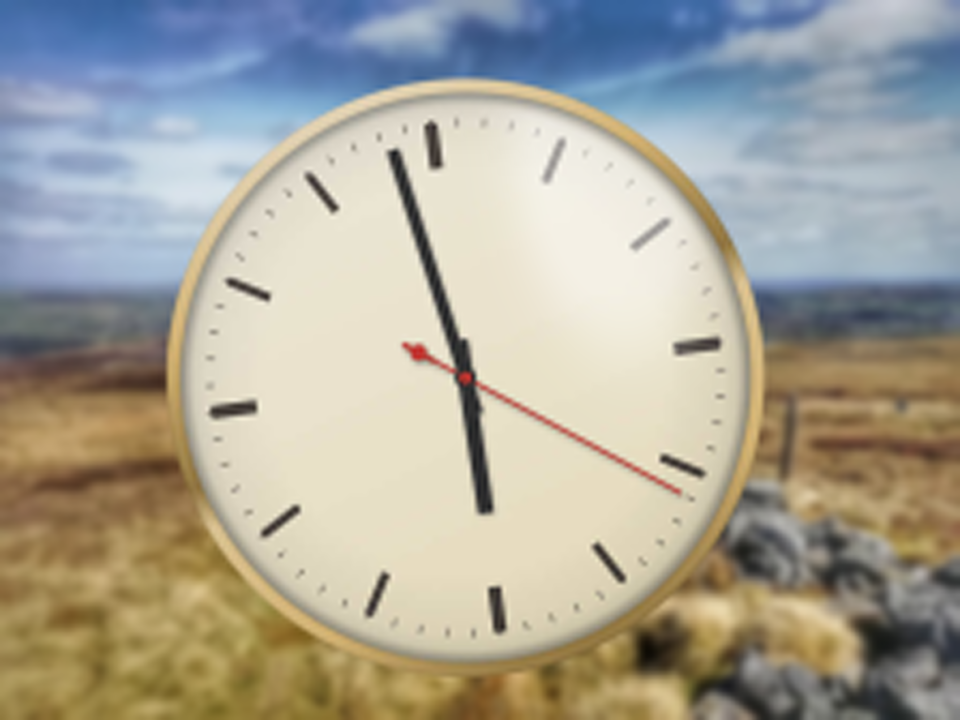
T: 5 h 58 min 21 s
